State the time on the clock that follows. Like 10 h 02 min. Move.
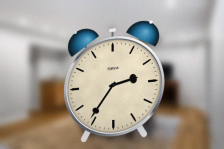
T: 2 h 36 min
